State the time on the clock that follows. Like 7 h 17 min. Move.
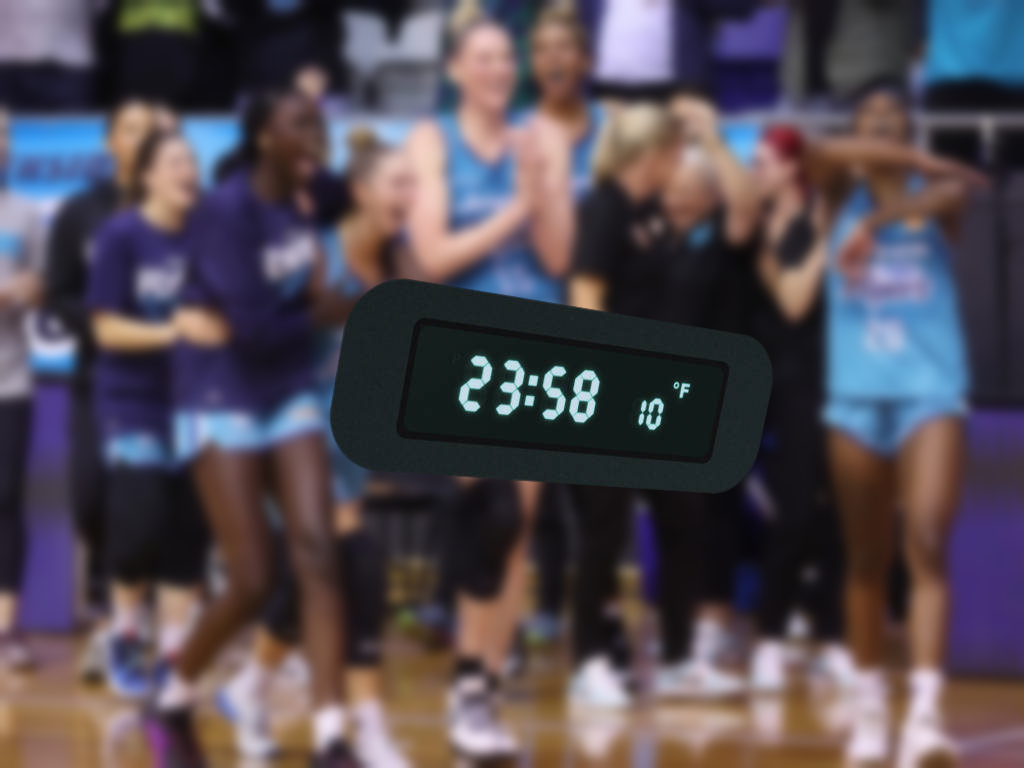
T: 23 h 58 min
